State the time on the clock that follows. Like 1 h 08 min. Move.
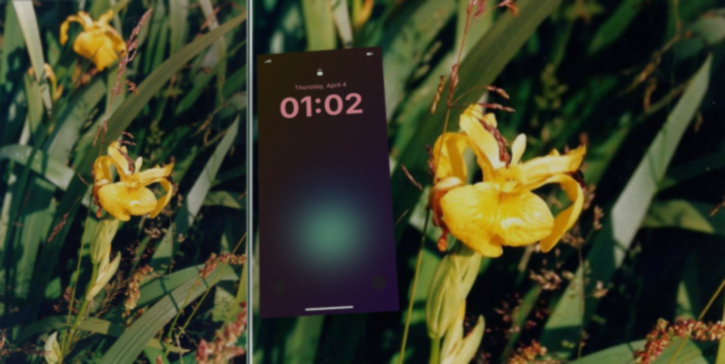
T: 1 h 02 min
